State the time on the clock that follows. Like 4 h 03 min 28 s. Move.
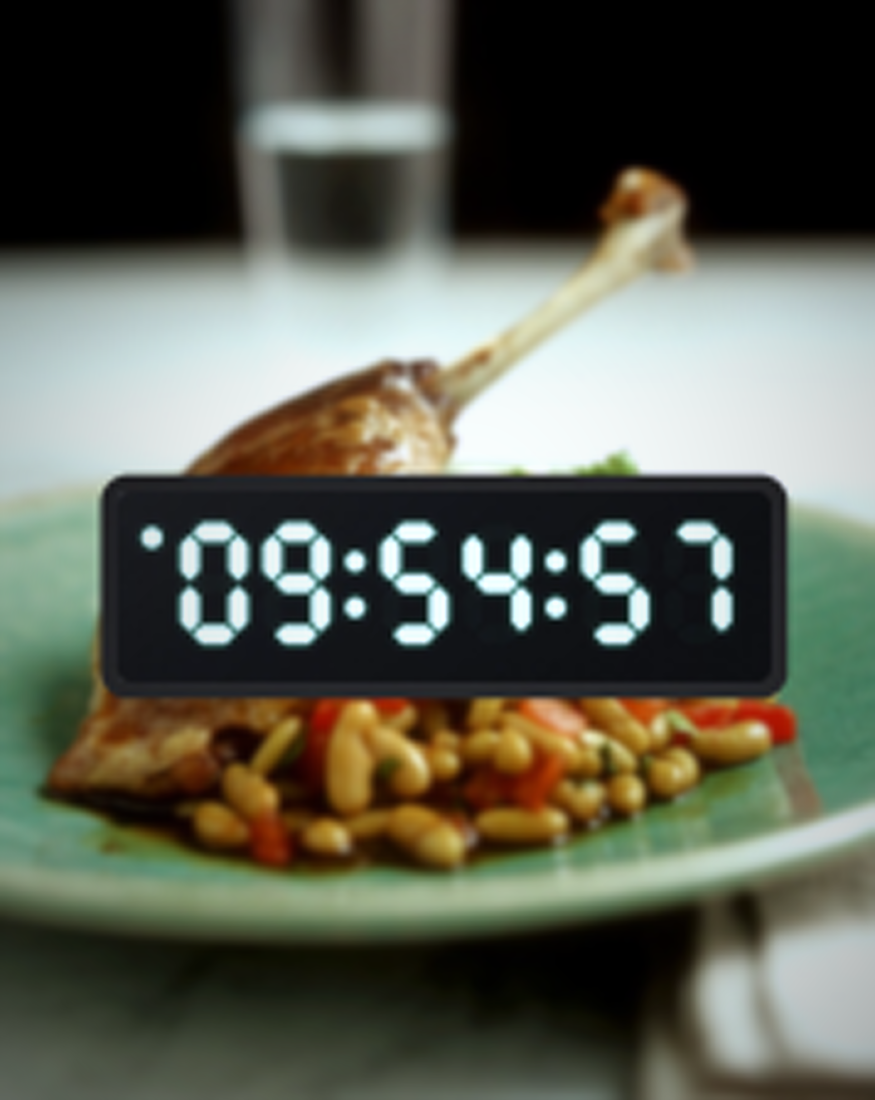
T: 9 h 54 min 57 s
